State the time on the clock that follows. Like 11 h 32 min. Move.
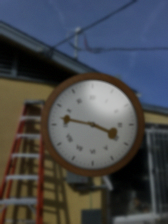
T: 3 h 47 min
